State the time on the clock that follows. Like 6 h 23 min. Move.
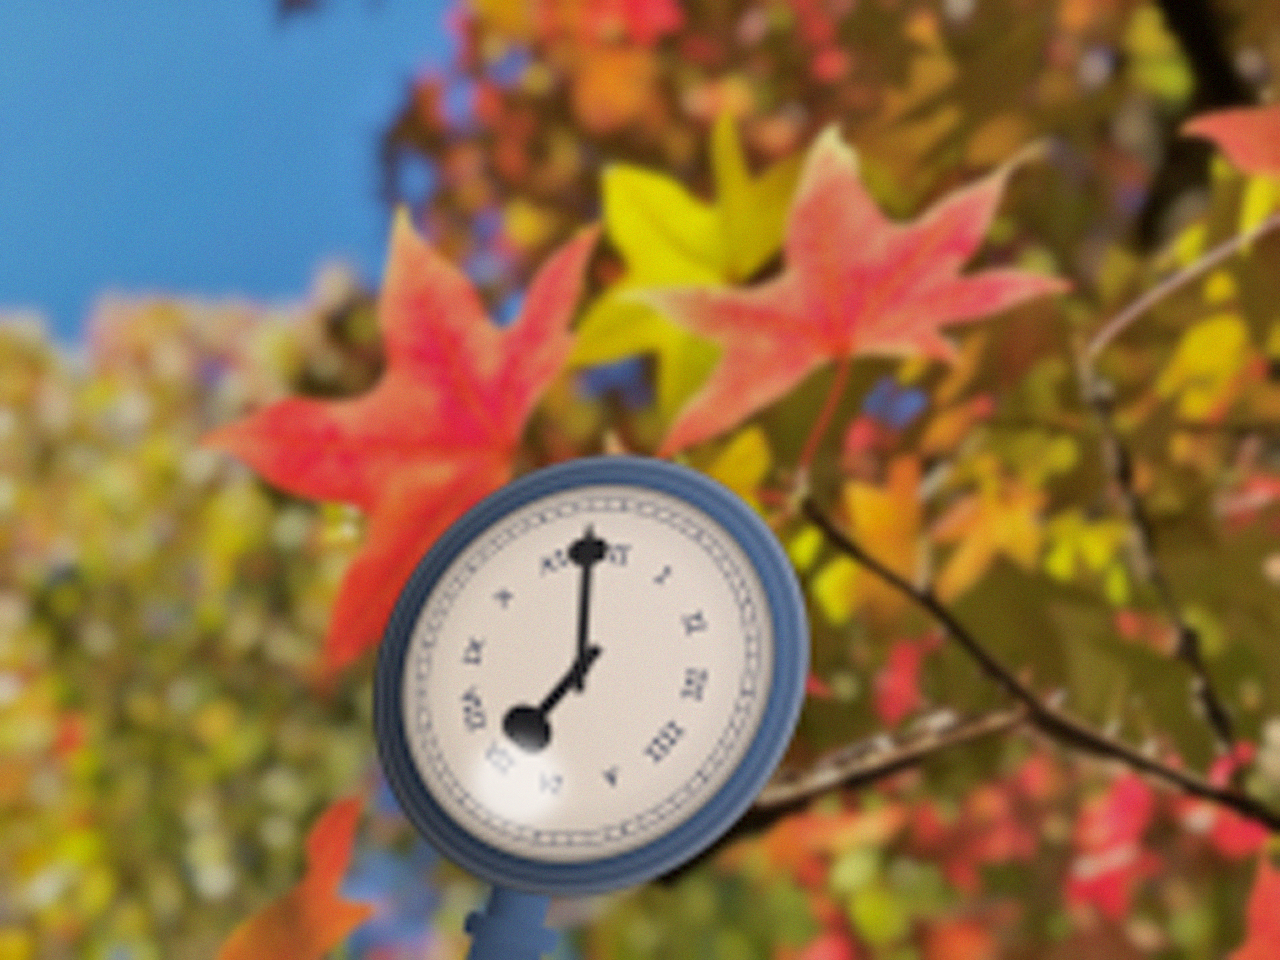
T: 6 h 58 min
